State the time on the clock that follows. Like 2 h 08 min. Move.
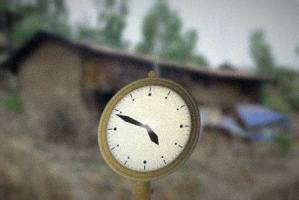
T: 4 h 49 min
